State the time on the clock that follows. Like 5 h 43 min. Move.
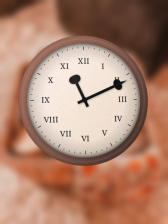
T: 11 h 11 min
